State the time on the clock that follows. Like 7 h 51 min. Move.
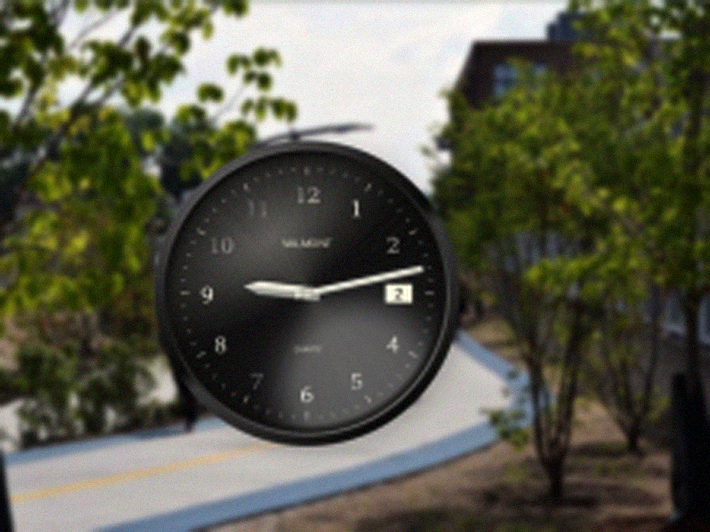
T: 9 h 13 min
